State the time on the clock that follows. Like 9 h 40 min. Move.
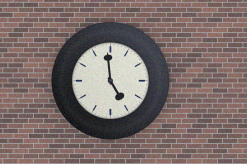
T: 4 h 59 min
